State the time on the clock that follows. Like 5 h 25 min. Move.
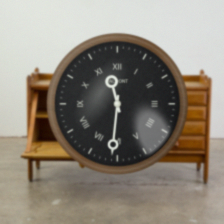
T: 11 h 31 min
